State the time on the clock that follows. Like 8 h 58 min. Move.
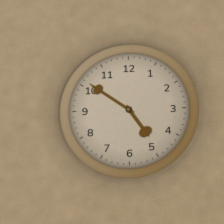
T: 4 h 51 min
